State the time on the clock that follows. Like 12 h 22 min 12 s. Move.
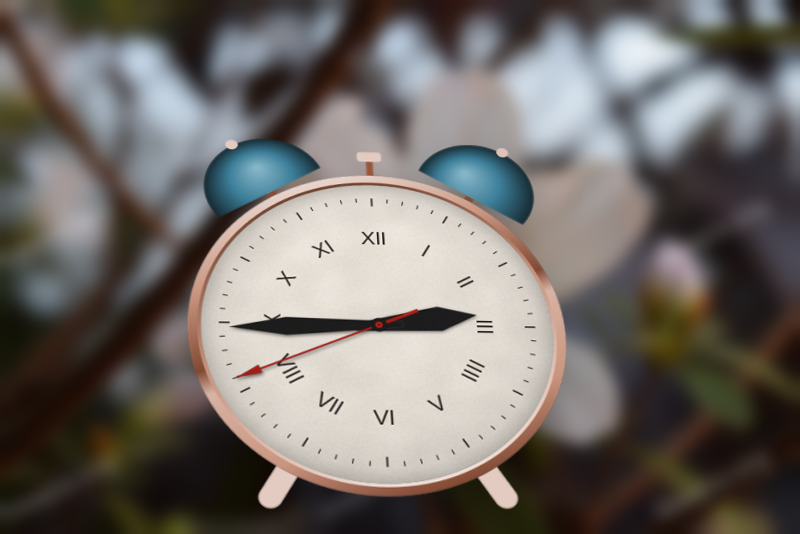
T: 2 h 44 min 41 s
